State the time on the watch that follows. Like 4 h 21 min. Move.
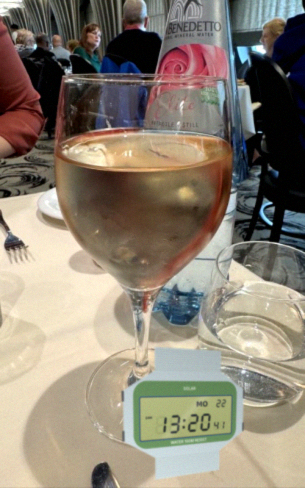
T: 13 h 20 min
